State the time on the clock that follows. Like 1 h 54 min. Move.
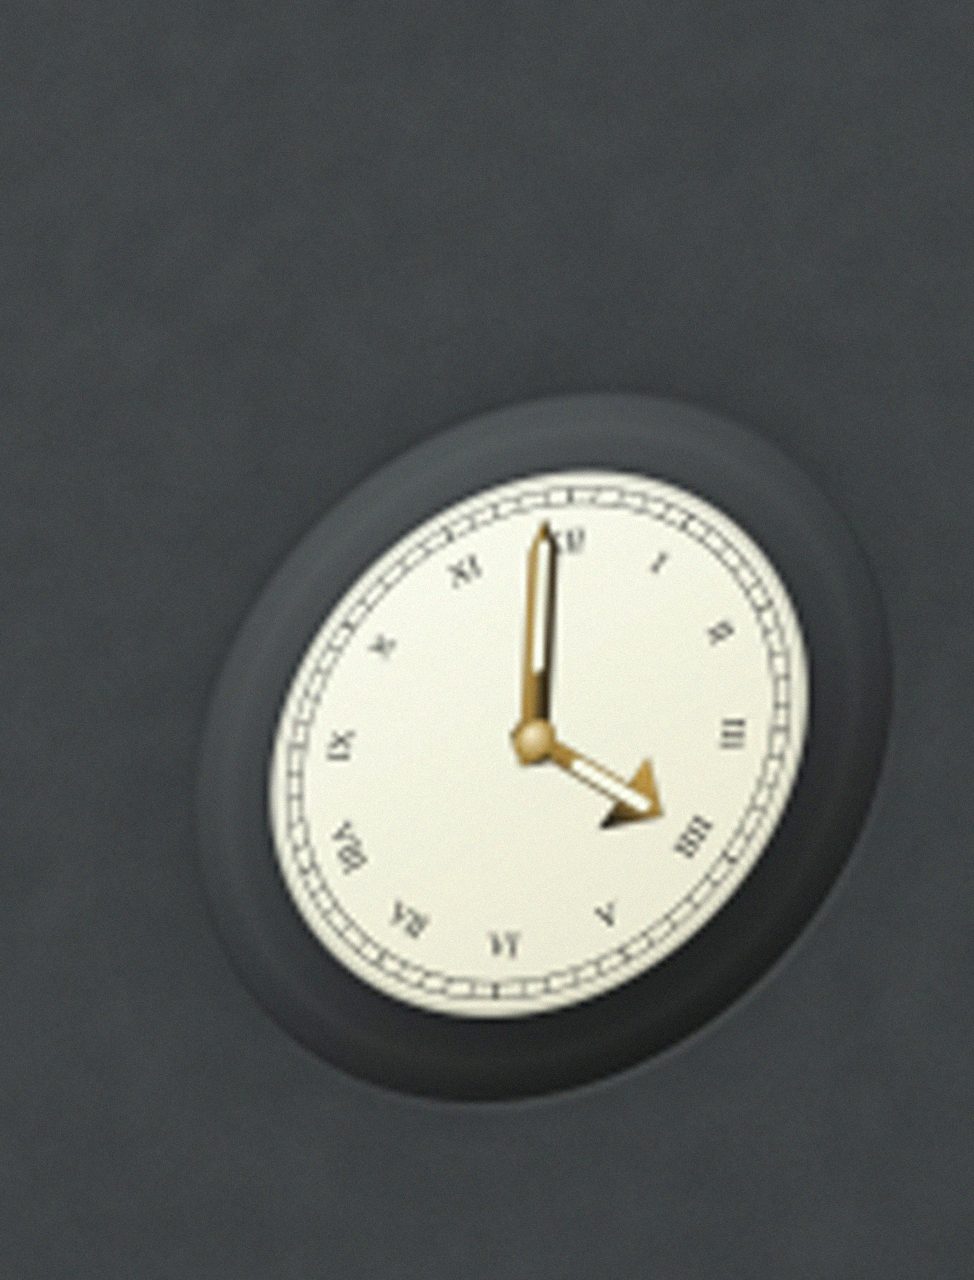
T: 3 h 59 min
